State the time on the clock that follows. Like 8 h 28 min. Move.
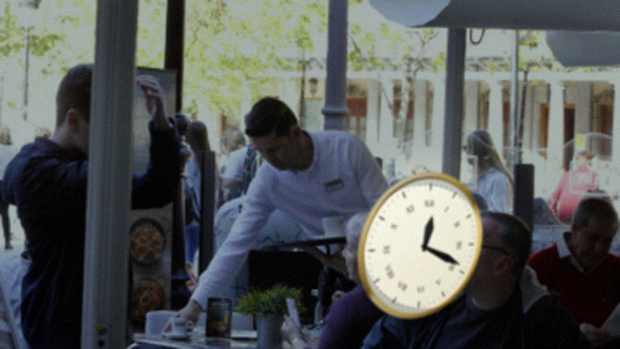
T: 12 h 19 min
